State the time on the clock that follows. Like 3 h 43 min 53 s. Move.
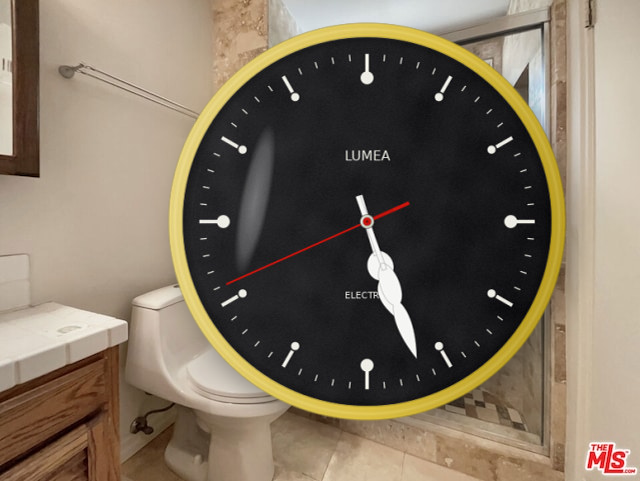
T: 5 h 26 min 41 s
